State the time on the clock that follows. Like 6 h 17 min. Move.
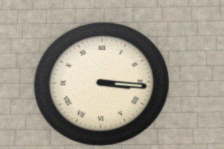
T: 3 h 16 min
